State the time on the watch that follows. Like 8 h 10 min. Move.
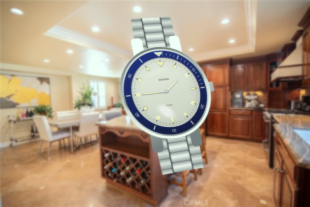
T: 1 h 45 min
